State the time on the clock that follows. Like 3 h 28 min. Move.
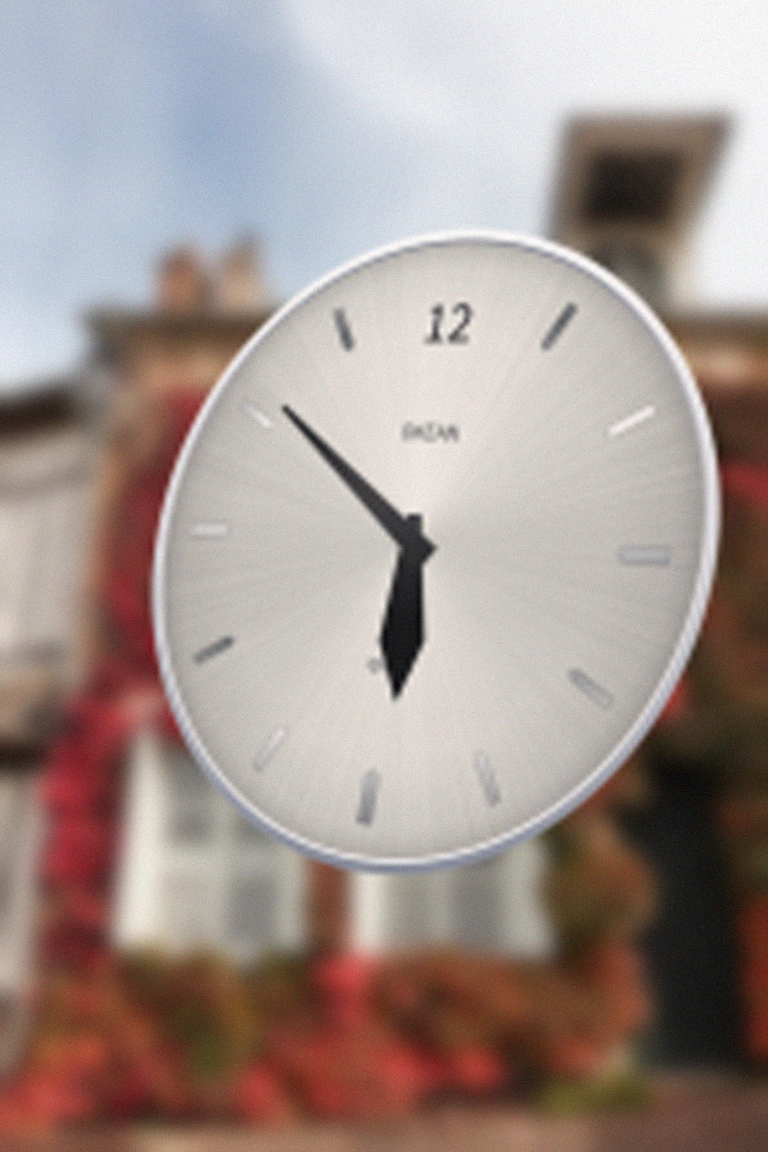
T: 5 h 51 min
